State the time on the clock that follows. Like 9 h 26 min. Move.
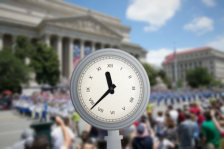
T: 11 h 38 min
